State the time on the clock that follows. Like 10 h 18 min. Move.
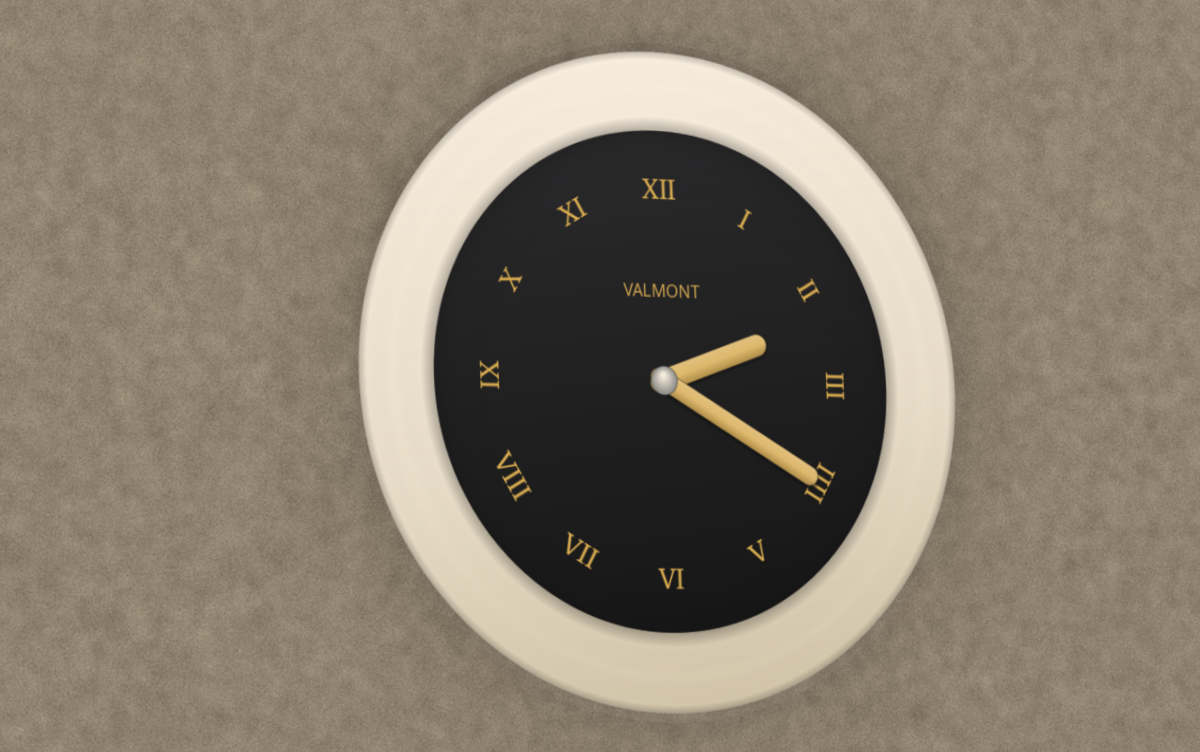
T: 2 h 20 min
